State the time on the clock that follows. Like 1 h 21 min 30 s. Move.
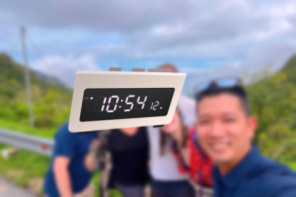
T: 10 h 54 min 12 s
